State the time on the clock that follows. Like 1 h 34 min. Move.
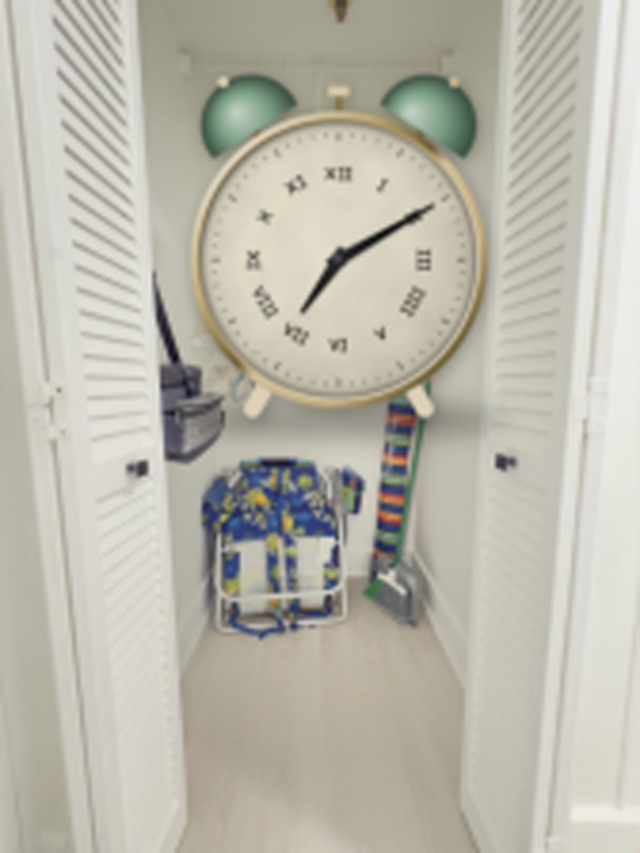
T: 7 h 10 min
